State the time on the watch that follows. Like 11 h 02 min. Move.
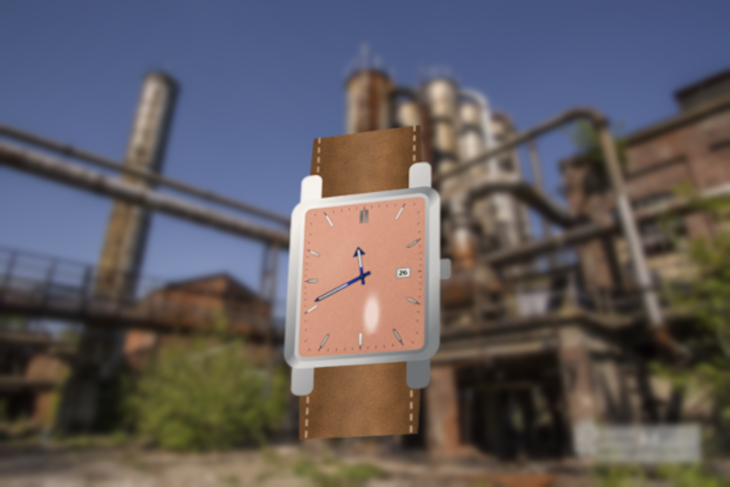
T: 11 h 41 min
